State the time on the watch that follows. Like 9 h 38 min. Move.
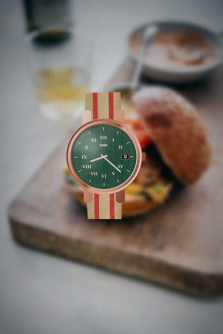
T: 8 h 22 min
